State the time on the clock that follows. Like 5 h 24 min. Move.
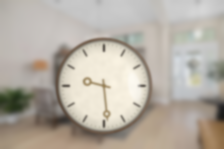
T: 9 h 29 min
